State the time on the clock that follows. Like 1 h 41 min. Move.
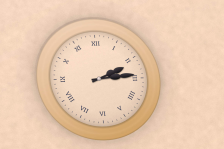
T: 2 h 14 min
